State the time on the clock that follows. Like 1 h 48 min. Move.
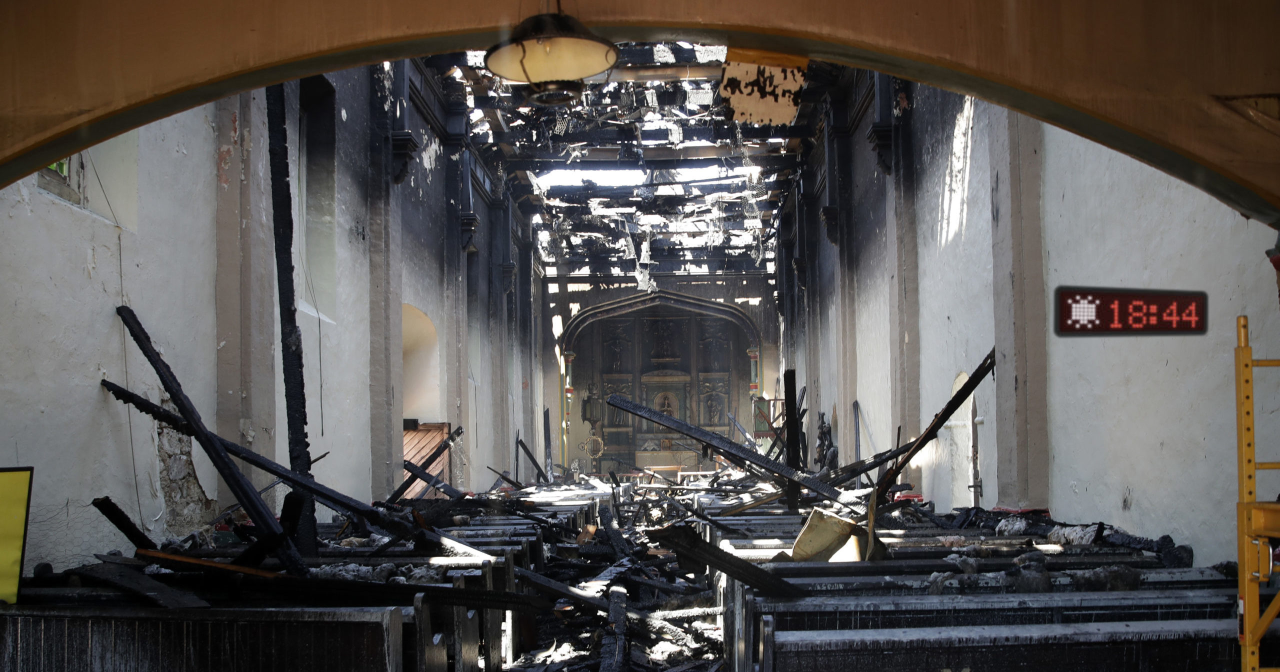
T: 18 h 44 min
